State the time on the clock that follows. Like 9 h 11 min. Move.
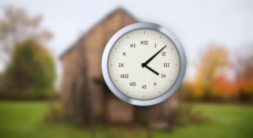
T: 4 h 08 min
